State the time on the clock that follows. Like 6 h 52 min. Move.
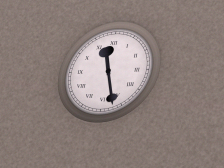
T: 11 h 27 min
